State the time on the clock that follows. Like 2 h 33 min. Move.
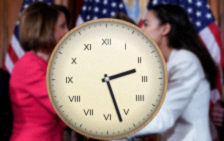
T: 2 h 27 min
